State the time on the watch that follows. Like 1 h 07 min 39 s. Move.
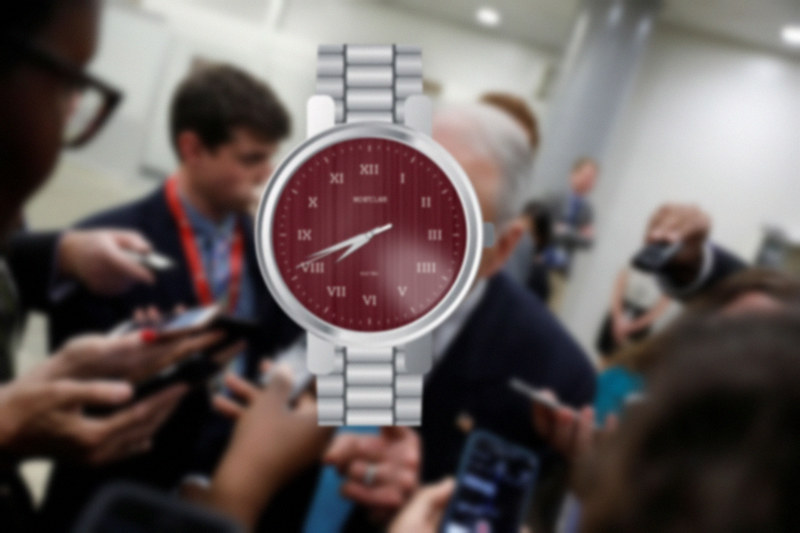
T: 7 h 41 min 41 s
